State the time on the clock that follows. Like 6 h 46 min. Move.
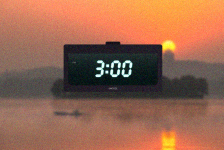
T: 3 h 00 min
